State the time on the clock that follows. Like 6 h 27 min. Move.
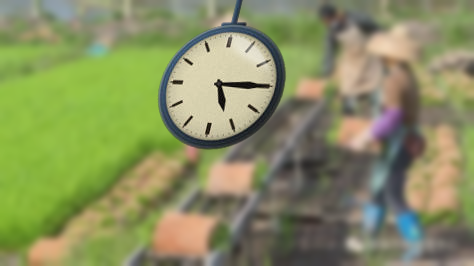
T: 5 h 15 min
